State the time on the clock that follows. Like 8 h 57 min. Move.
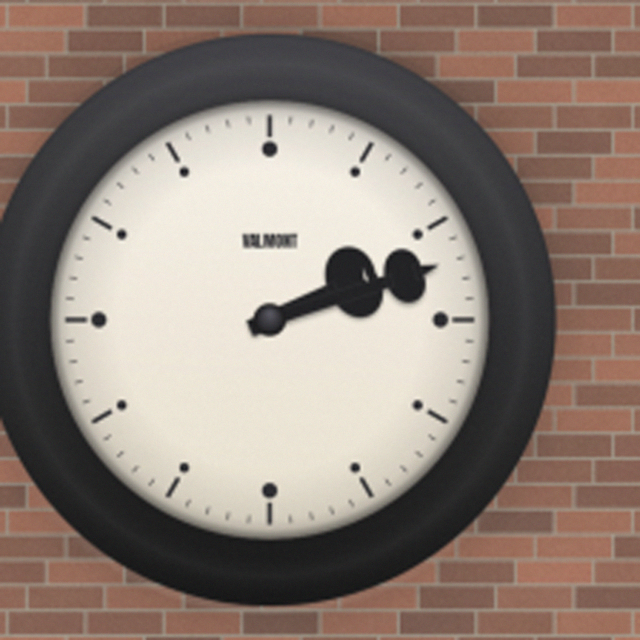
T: 2 h 12 min
